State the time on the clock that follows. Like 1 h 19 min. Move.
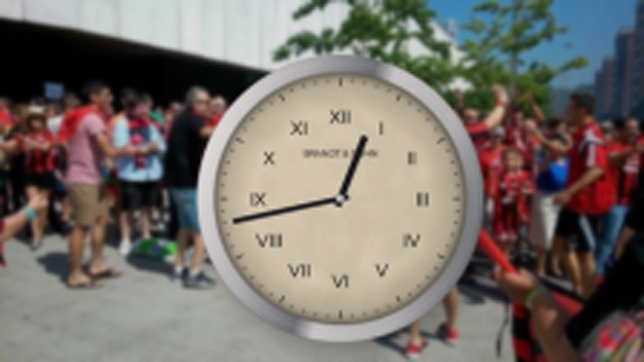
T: 12 h 43 min
